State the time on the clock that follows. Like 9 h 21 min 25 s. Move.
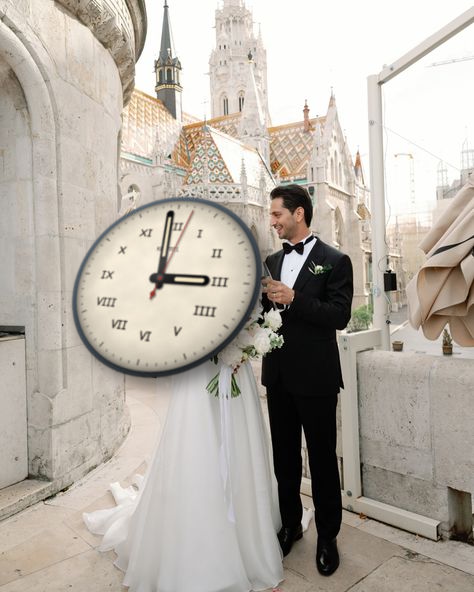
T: 2 h 59 min 02 s
